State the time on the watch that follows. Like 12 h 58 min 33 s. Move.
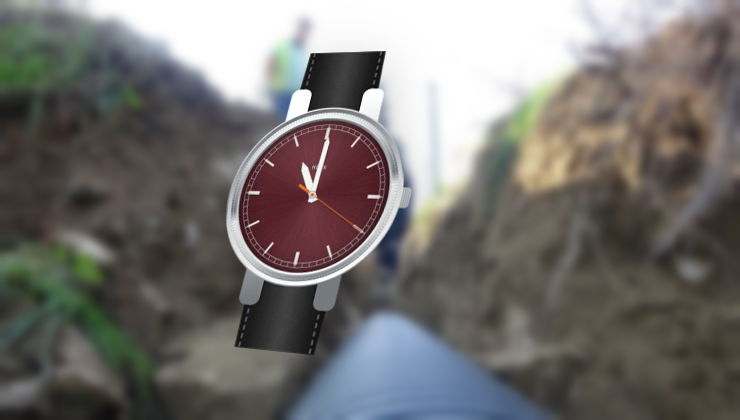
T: 11 h 00 min 20 s
